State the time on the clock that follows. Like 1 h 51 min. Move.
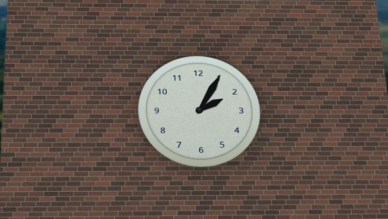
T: 2 h 05 min
